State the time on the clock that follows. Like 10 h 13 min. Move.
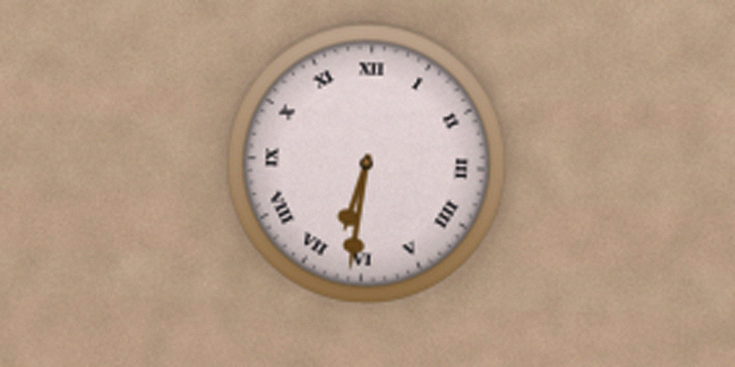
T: 6 h 31 min
